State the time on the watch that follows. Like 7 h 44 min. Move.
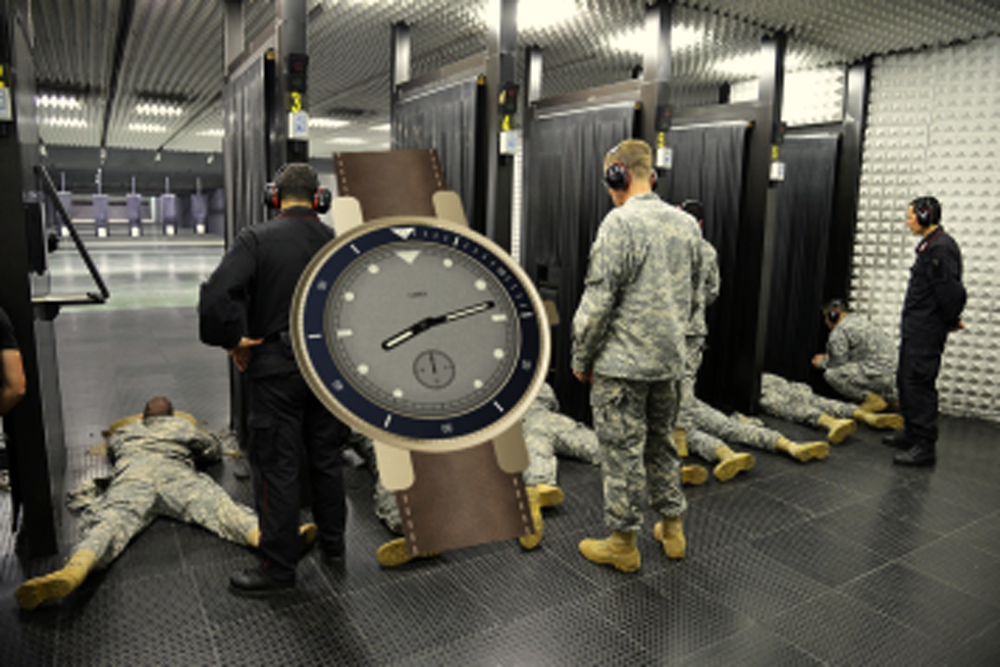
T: 8 h 13 min
